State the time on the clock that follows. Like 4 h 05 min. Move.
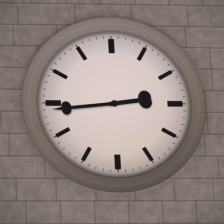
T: 2 h 44 min
